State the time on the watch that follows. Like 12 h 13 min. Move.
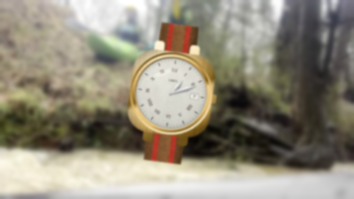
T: 1 h 11 min
